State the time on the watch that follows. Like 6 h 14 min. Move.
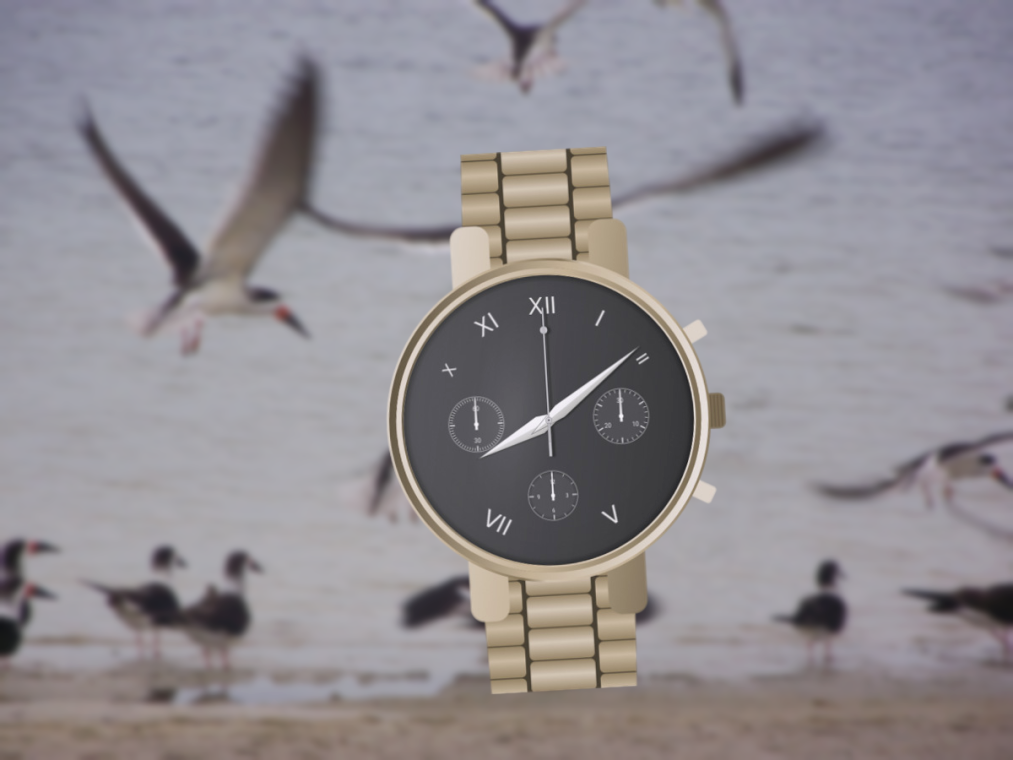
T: 8 h 09 min
